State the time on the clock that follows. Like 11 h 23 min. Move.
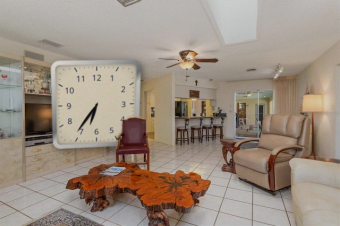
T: 6 h 36 min
